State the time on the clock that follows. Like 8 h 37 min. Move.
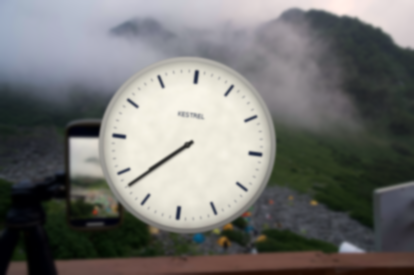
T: 7 h 38 min
